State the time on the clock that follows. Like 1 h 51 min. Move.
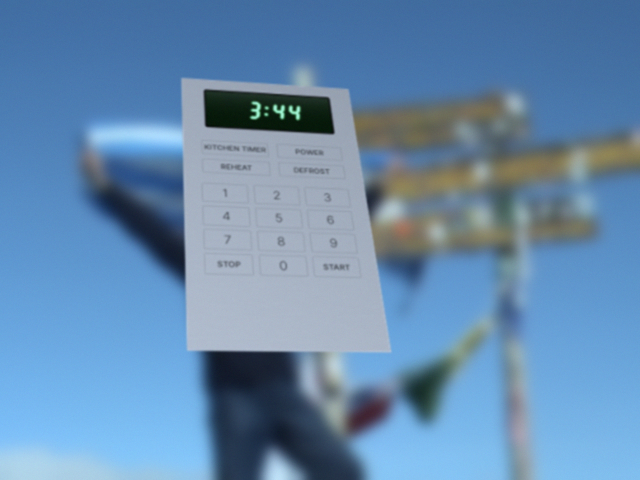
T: 3 h 44 min
